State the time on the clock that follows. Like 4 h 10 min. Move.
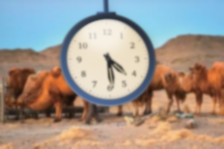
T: 4 h 29 min
